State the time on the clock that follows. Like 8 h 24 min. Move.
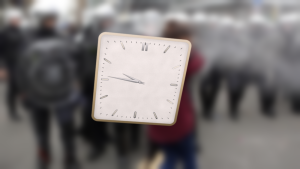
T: 9 h 46 min
